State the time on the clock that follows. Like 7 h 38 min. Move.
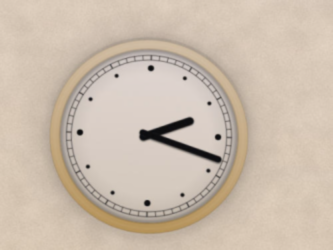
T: 2 h 18 min
